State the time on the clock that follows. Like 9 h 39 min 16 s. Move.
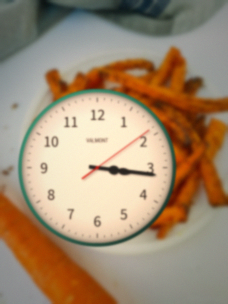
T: 3 h 16 min 09 s
